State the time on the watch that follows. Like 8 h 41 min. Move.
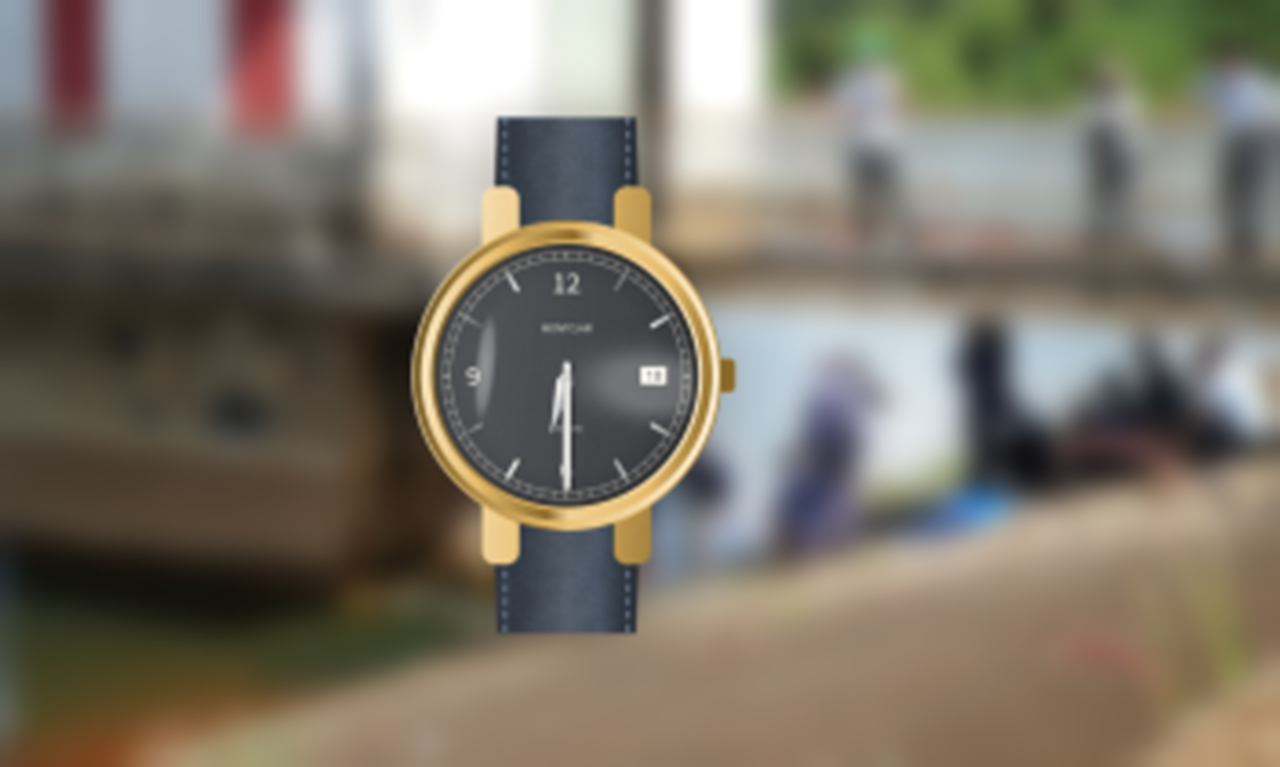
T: 6 h 30 min
